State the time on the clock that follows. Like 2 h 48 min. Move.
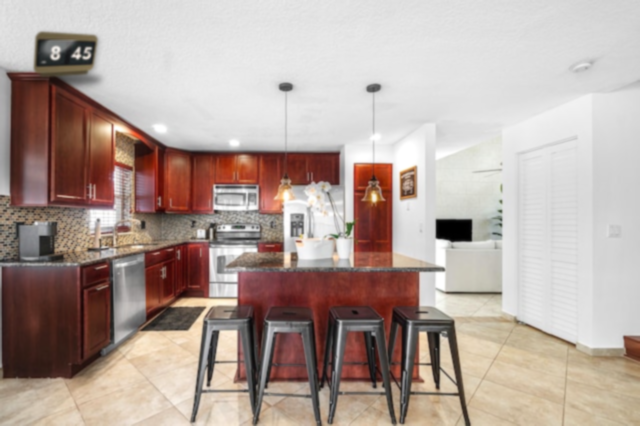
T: 8 h 45 min
